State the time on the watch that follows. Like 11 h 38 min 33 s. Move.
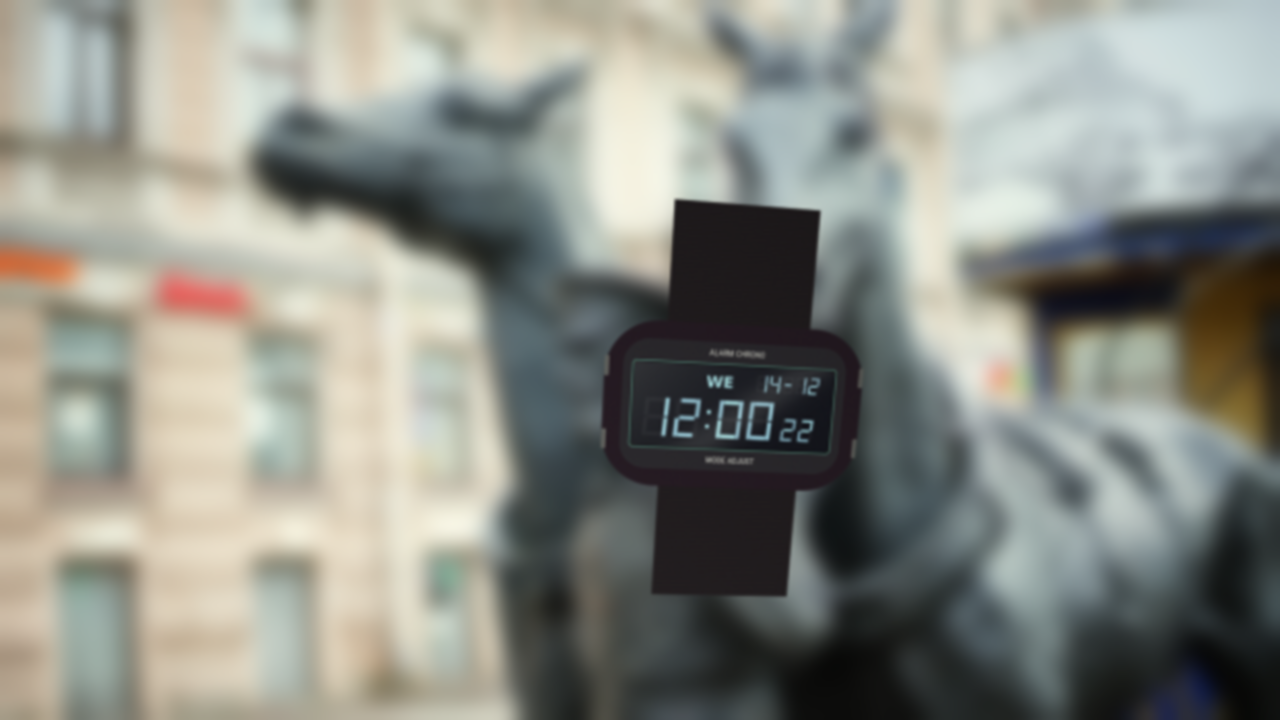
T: 12 h 00 min 22 s
